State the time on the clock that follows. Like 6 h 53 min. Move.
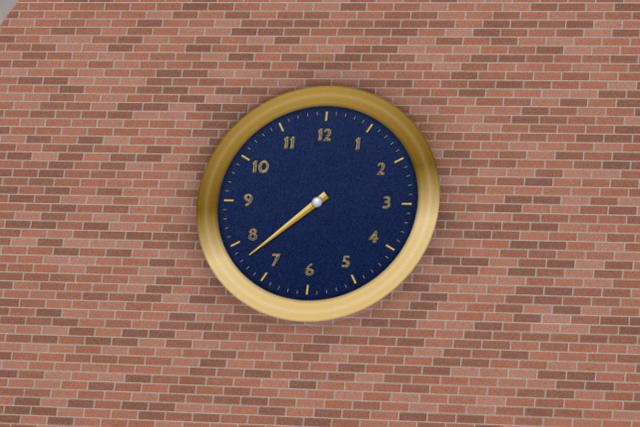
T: 7 h 38 min
